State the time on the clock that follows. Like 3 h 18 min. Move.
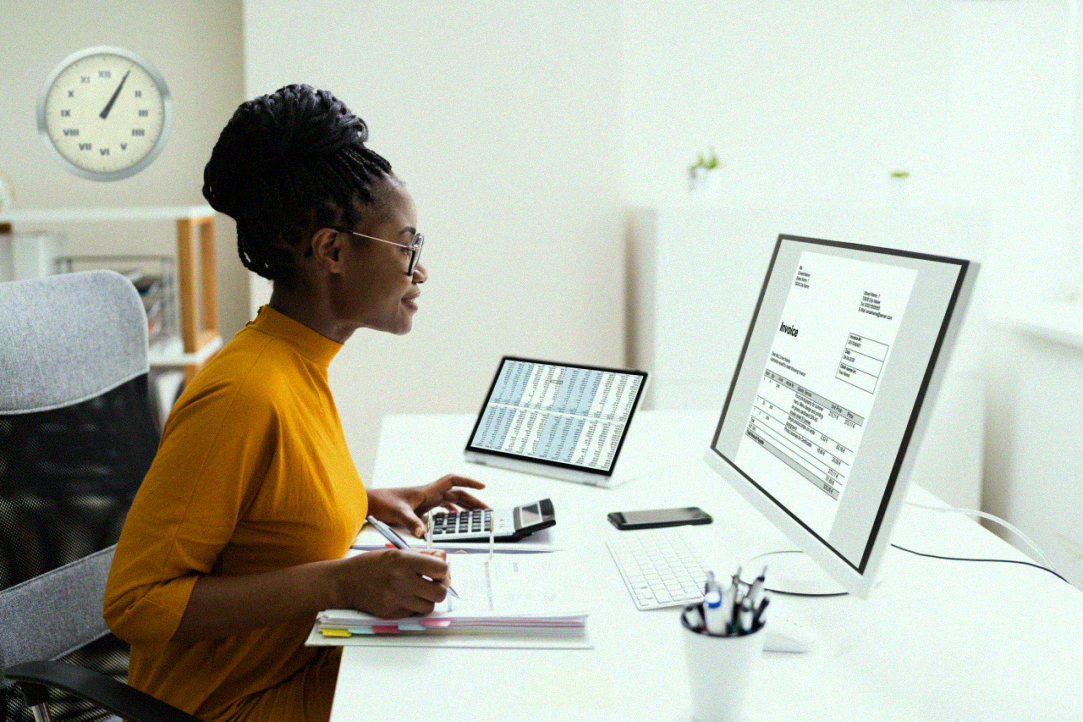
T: 1 h 05 min
